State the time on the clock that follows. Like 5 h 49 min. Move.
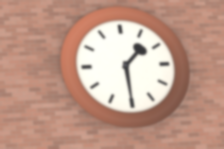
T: 1 h 30 min
